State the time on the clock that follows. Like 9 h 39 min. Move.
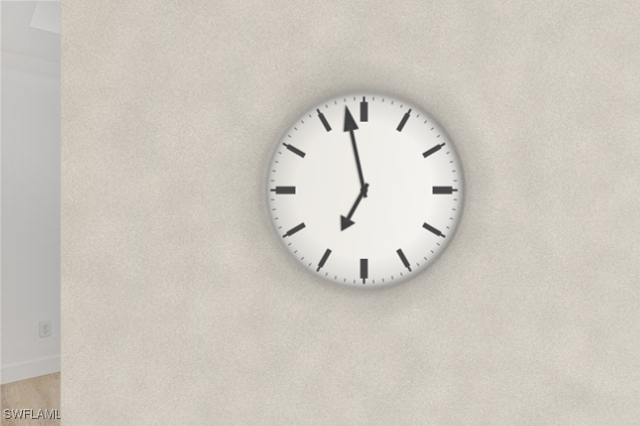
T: 6 h 58 min
